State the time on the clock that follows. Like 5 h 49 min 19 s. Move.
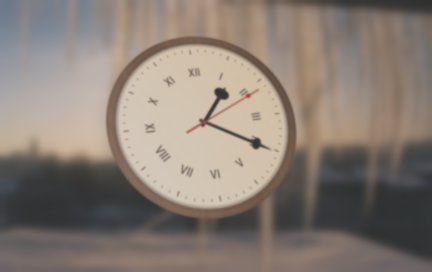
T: 1 h 20 min 11 s
